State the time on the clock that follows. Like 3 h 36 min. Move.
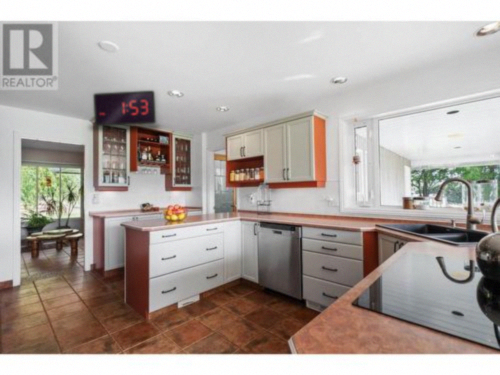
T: 1 h 53 min
